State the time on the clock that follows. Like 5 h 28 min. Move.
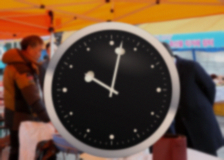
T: 10 h 02 min
